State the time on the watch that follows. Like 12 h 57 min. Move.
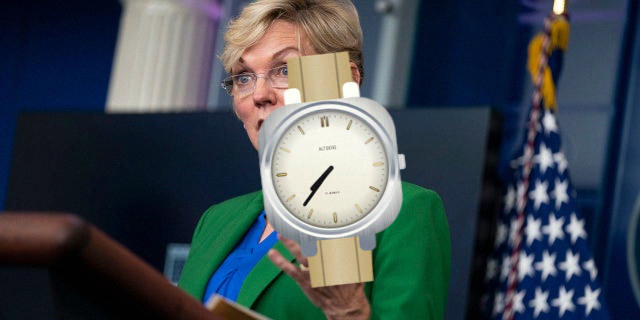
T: 7 h 37 min
